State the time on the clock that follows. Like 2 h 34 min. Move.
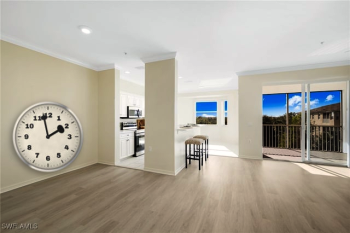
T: 1 h 58 min
